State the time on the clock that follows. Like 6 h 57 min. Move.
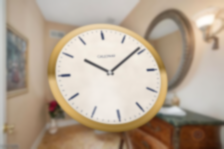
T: 10 h 09 min
